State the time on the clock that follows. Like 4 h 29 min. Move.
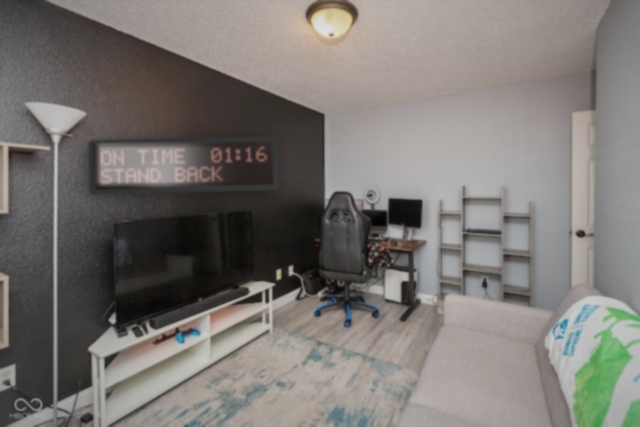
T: 1 h 16 min
